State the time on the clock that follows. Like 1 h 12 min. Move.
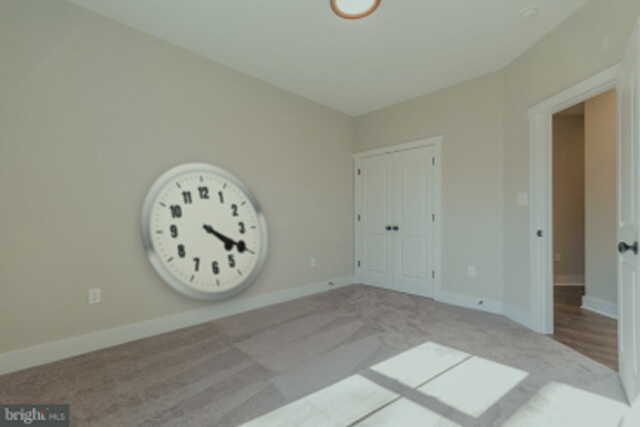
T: 4 h 20 min
